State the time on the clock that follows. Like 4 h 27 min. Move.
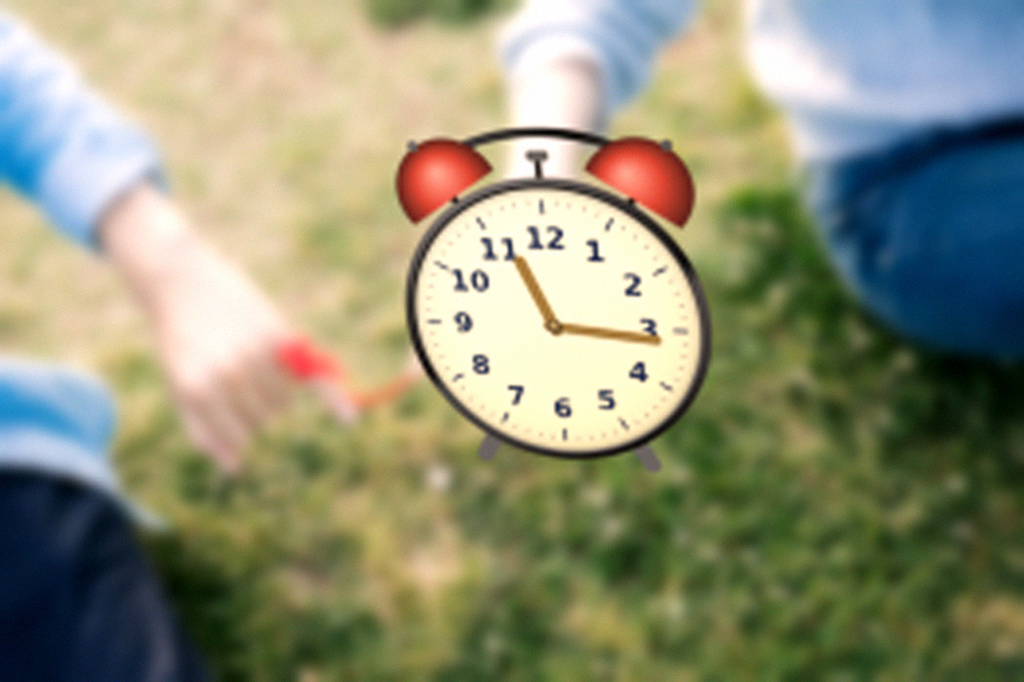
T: 11 h 16 min
